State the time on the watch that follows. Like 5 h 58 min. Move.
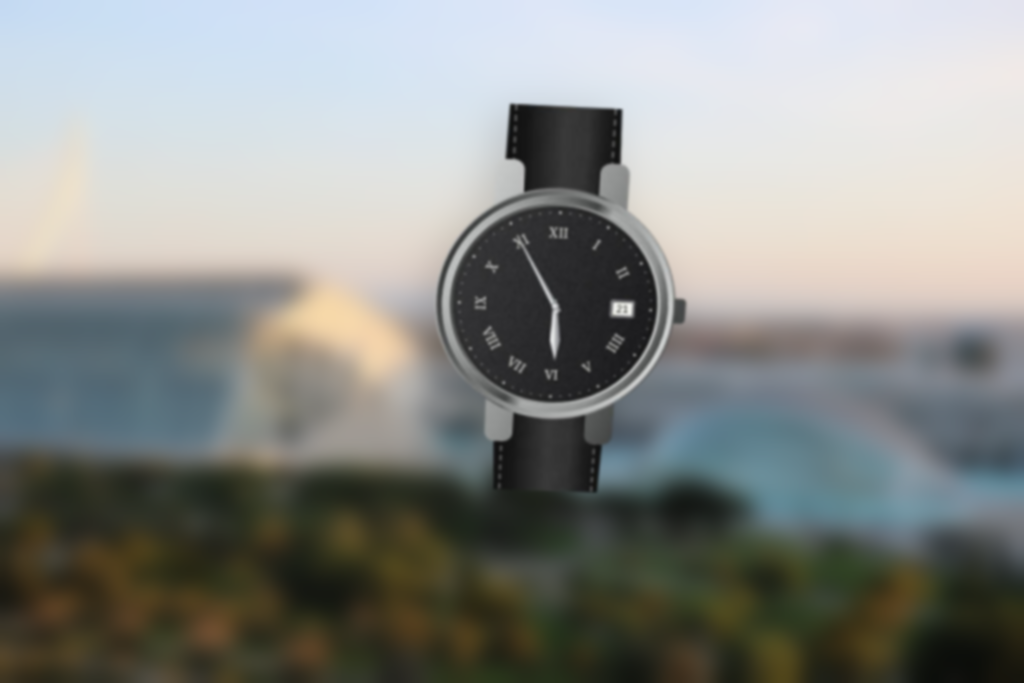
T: 5 h 55 min
